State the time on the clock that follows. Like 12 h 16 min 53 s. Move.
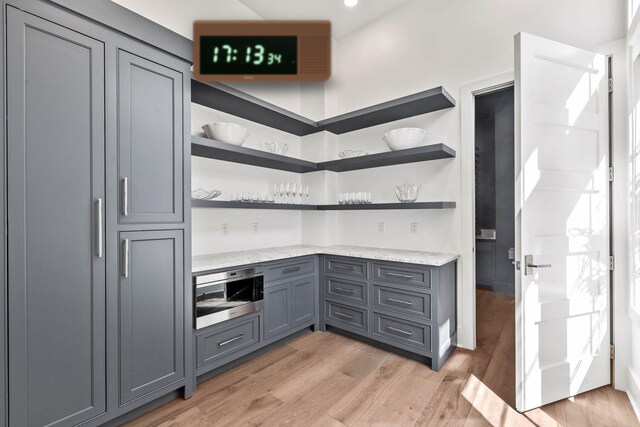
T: 17 h 13 min 34 s
